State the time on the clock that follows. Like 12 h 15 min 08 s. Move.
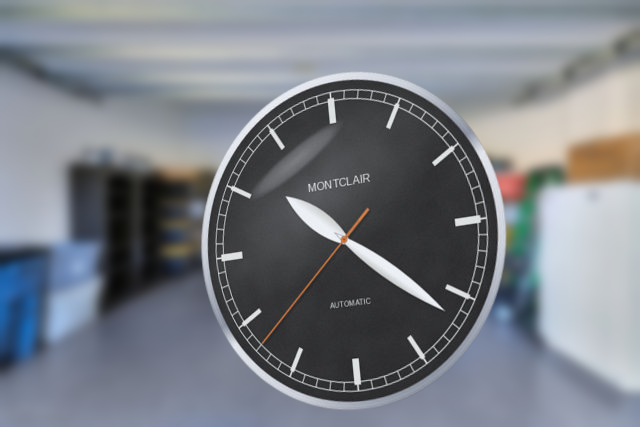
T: 10 h 21 min 38 s
